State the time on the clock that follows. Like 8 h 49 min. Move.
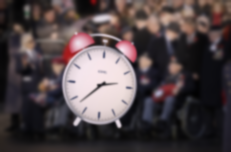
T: 2 h 38 min
